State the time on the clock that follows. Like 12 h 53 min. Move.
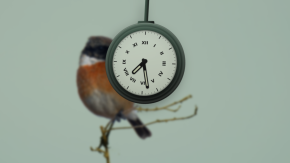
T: 7 h 28 min
